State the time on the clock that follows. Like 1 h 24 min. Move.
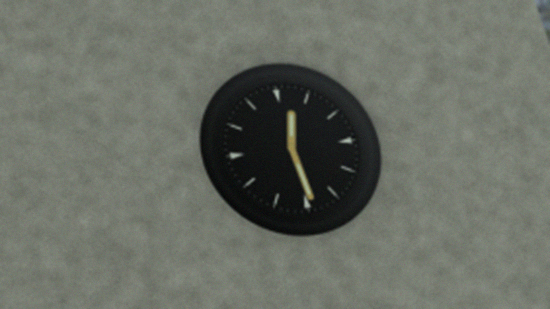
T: 12 h 29 min
